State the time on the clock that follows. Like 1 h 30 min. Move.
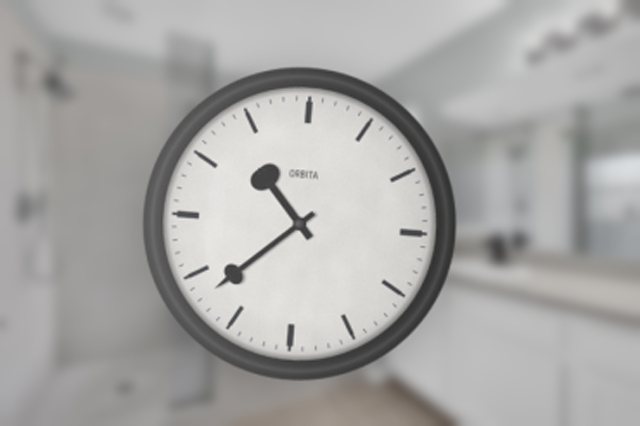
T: 10 h 38 min
